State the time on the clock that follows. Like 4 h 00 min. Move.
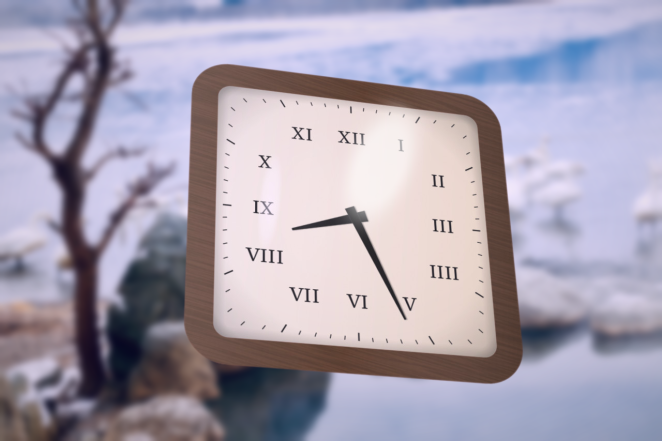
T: 8 h 26 min
